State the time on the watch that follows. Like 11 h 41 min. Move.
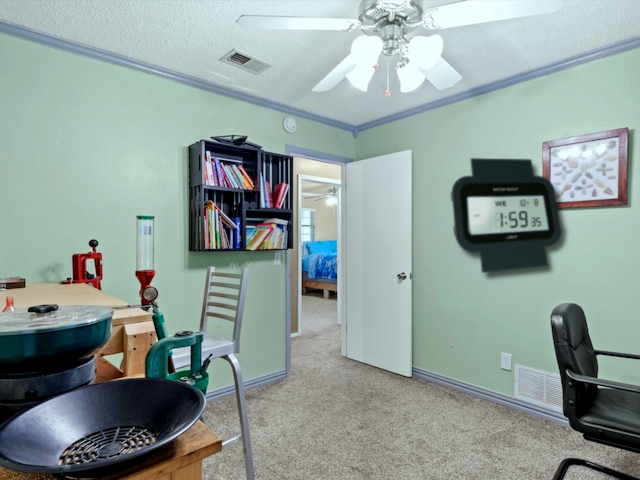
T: 1 h 59 min
